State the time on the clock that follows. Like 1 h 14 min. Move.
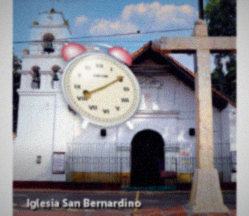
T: 8 h 10 min
